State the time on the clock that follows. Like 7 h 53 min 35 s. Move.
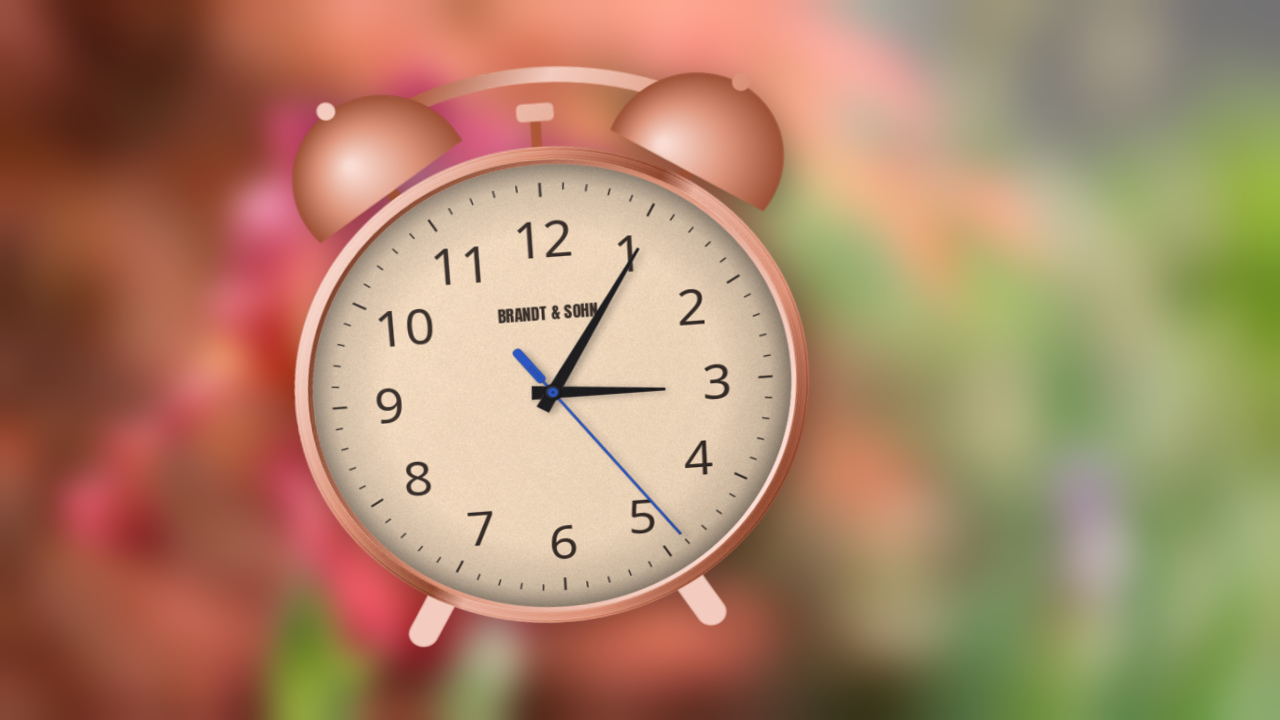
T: 3 h 05 min 24 s
